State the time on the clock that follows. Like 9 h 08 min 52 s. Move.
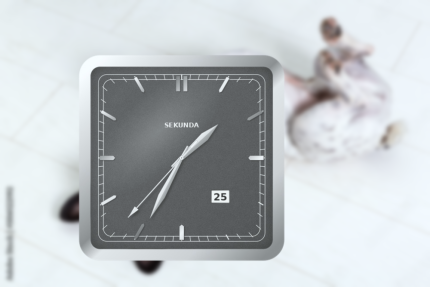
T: 1 h 34 min 37 s
